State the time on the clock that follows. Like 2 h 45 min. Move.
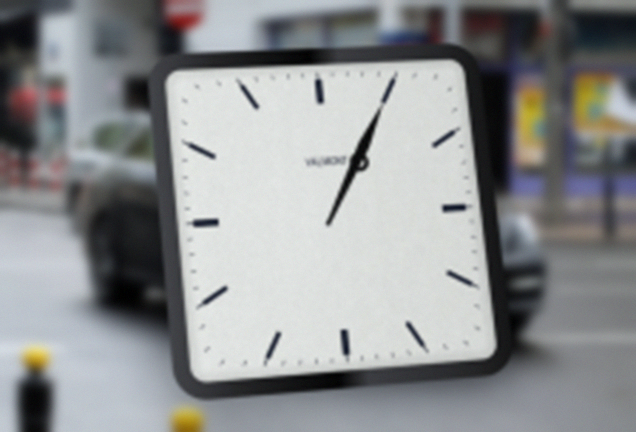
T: 1 h 05 min
